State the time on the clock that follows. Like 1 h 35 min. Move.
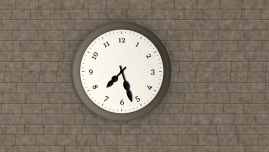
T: 7 h 27 min
